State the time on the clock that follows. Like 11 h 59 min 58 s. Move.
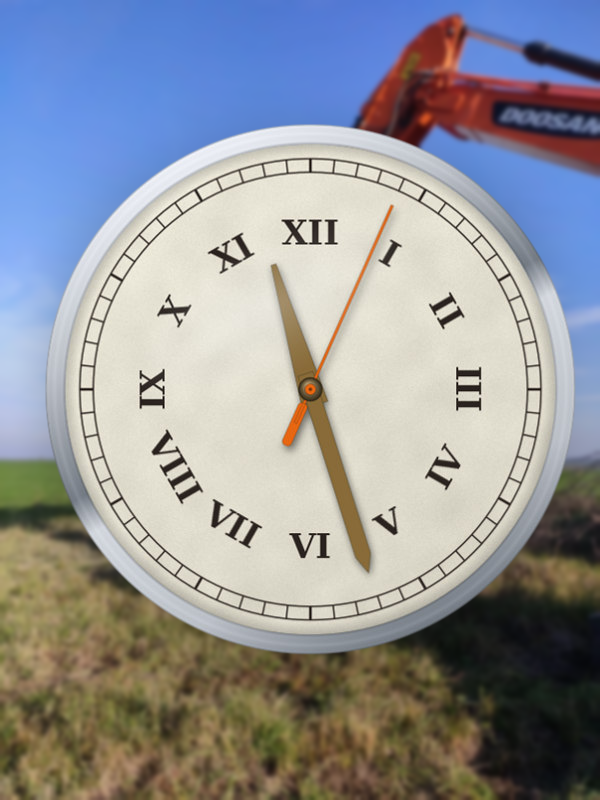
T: 11 h 27 min 04 s
